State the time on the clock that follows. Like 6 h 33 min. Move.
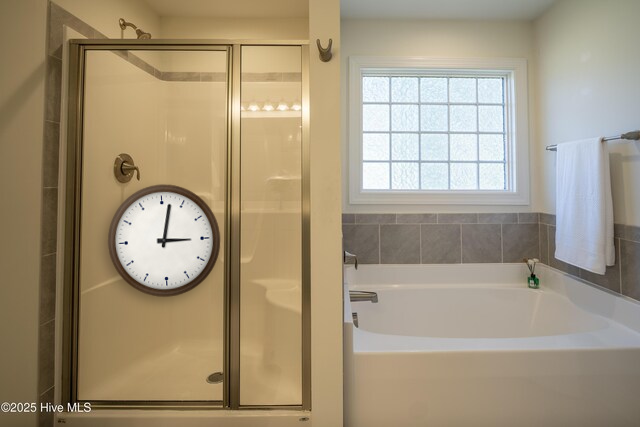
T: 3 h 02 min
